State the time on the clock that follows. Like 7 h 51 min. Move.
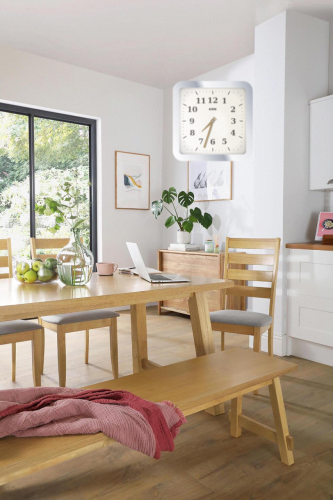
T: 7 h 33 min
